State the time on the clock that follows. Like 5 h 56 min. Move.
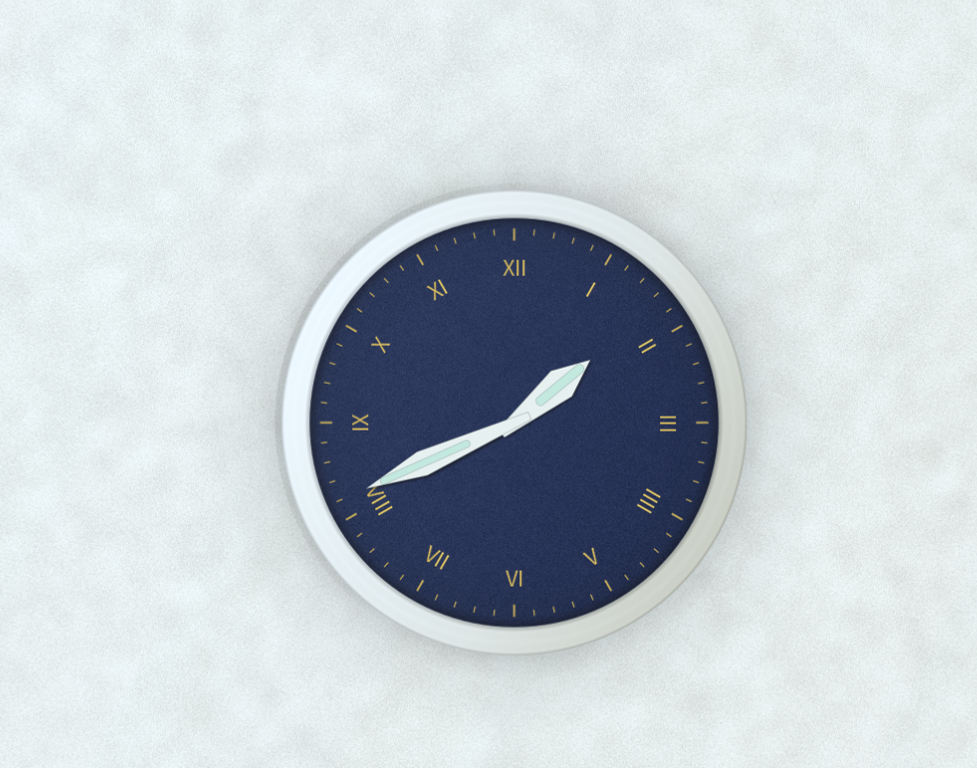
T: 1 h 41 min
